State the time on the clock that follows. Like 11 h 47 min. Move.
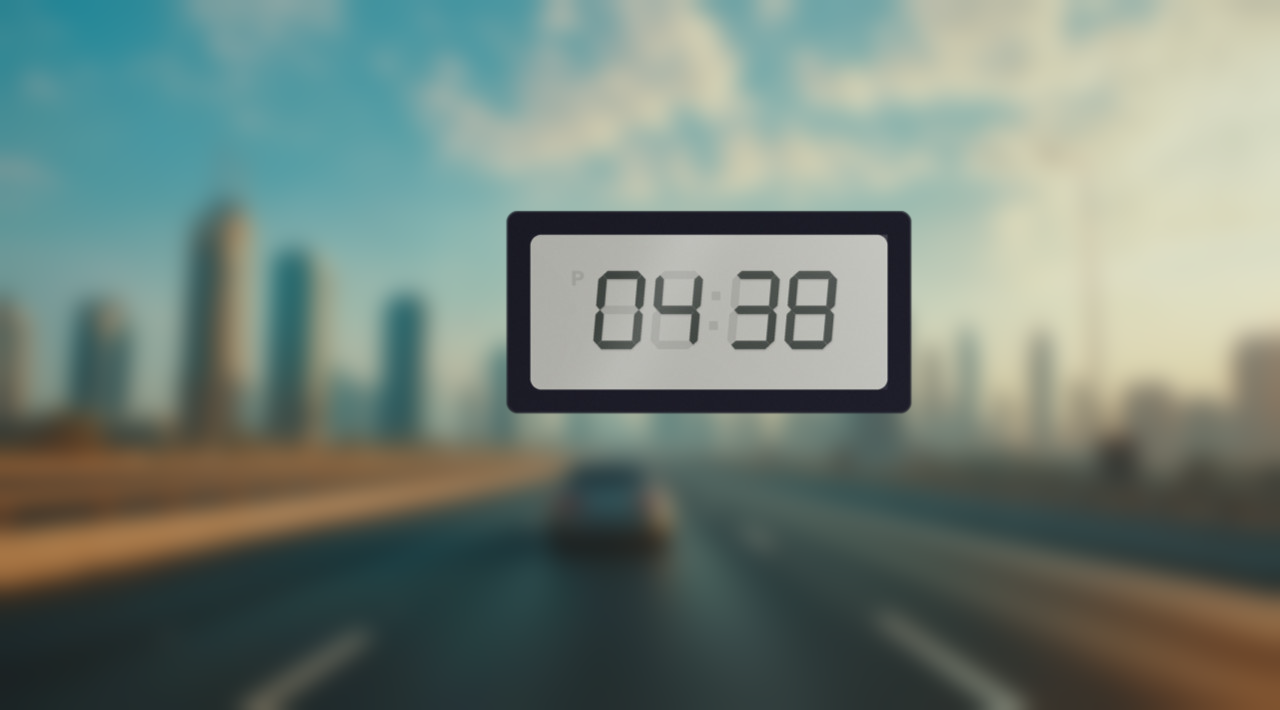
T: 4 h 38 min
